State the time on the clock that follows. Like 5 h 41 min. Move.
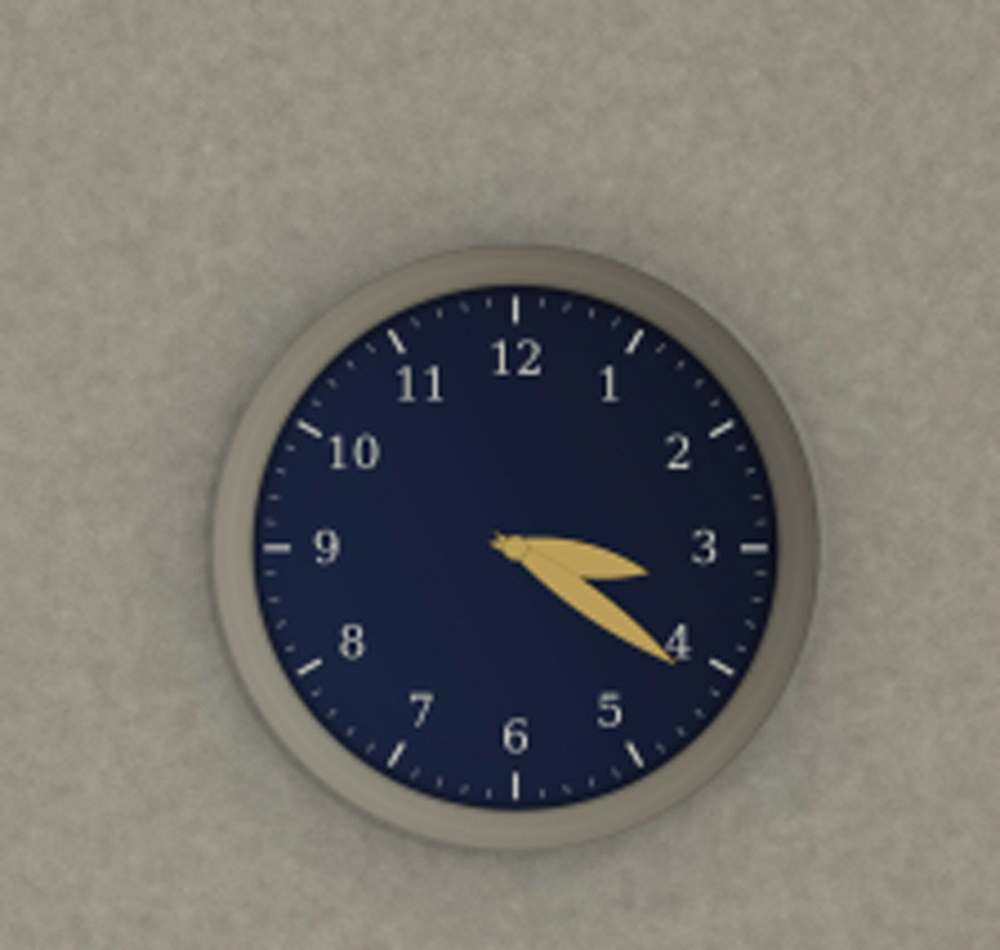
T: 3 h 21 min
